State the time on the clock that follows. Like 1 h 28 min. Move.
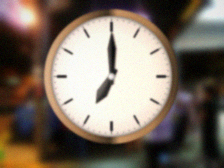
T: 7 h 00 min
